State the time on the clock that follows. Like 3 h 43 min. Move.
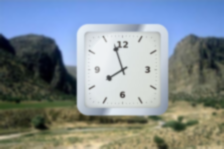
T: 7 h 57 min
